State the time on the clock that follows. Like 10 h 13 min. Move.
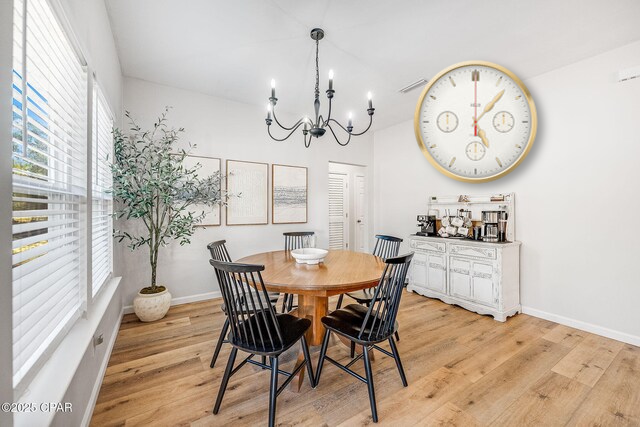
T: 5 h 07 min
